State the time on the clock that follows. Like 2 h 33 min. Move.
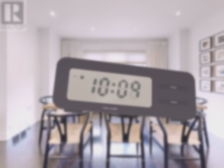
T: 10 h 09 min
